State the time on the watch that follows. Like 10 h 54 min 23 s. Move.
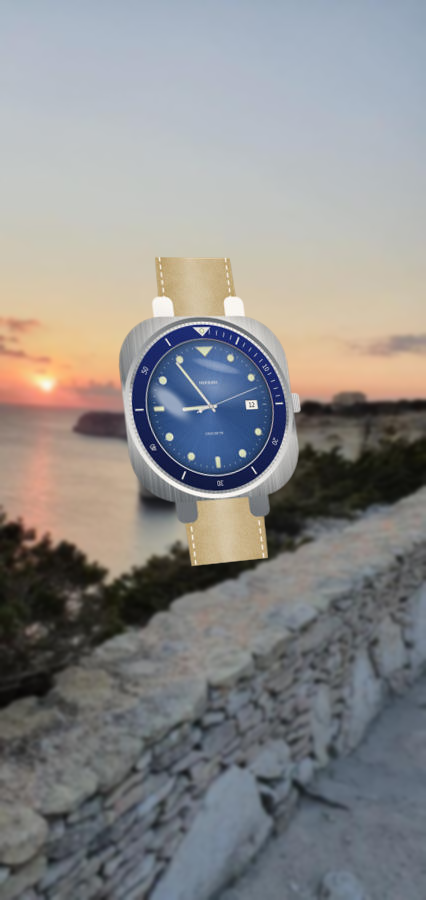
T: 8 h 54 min 12 s
